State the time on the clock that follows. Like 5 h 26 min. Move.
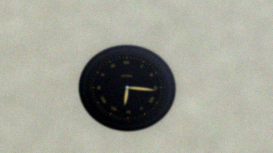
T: 6 h 16 min
